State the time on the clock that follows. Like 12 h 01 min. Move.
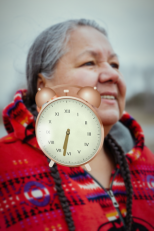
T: 6 h 32 min
